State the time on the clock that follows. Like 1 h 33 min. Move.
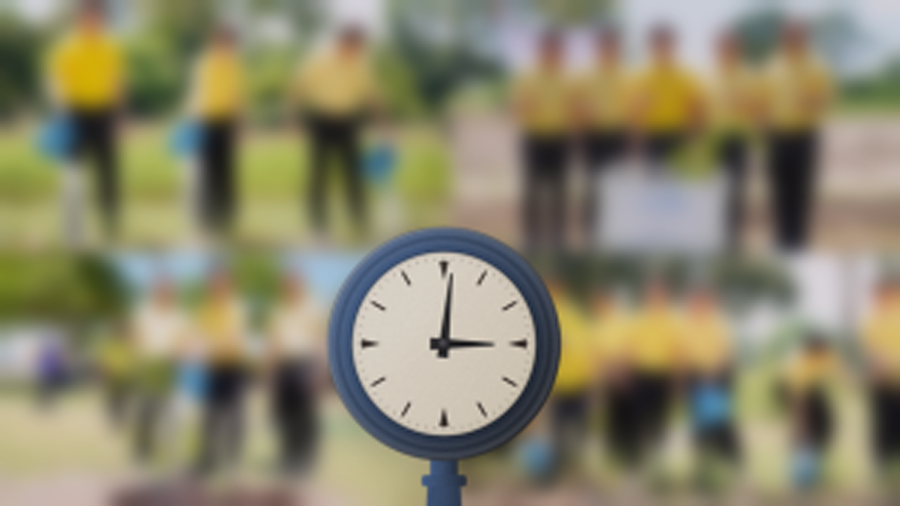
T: 3 h 01 min
